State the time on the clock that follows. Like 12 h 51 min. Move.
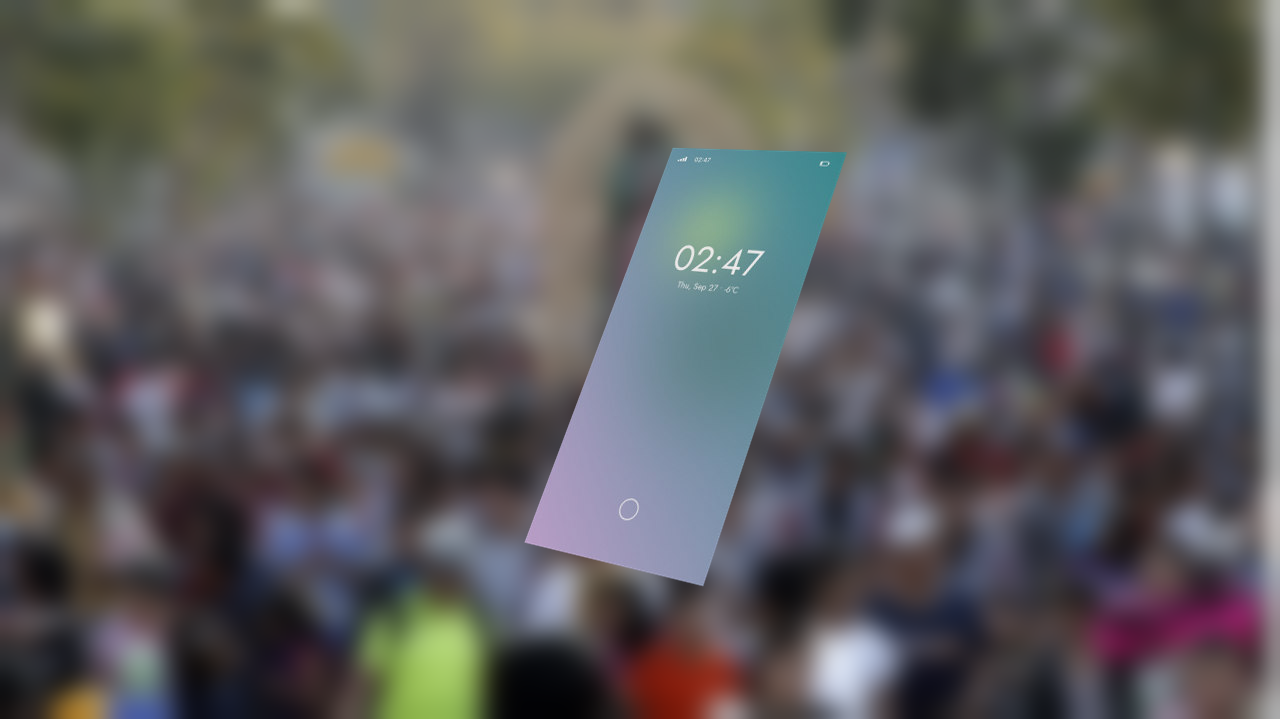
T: 2 h 47 min
